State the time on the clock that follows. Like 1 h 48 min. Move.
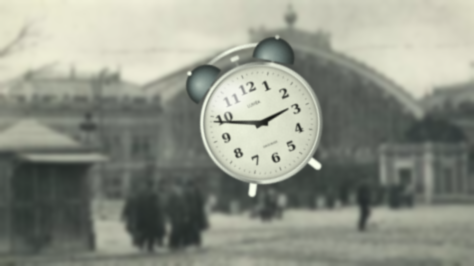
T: 2 h 49 min
